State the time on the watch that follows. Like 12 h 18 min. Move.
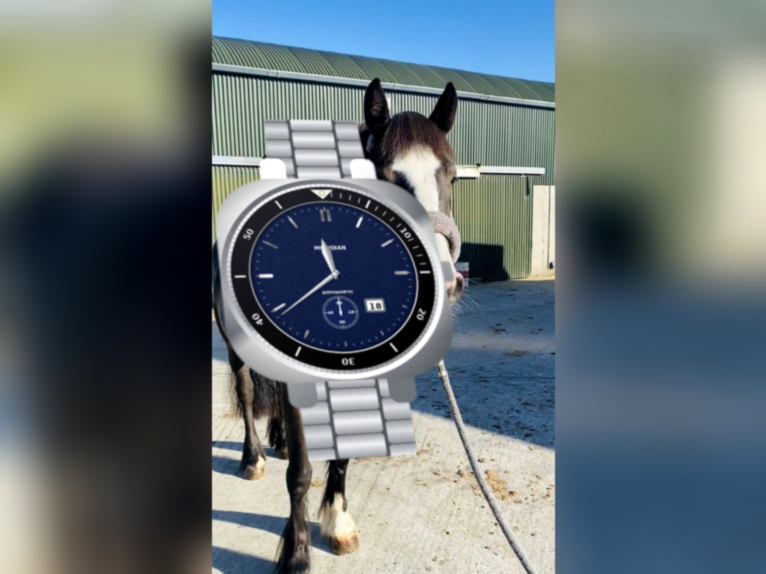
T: 11 h 39 min
